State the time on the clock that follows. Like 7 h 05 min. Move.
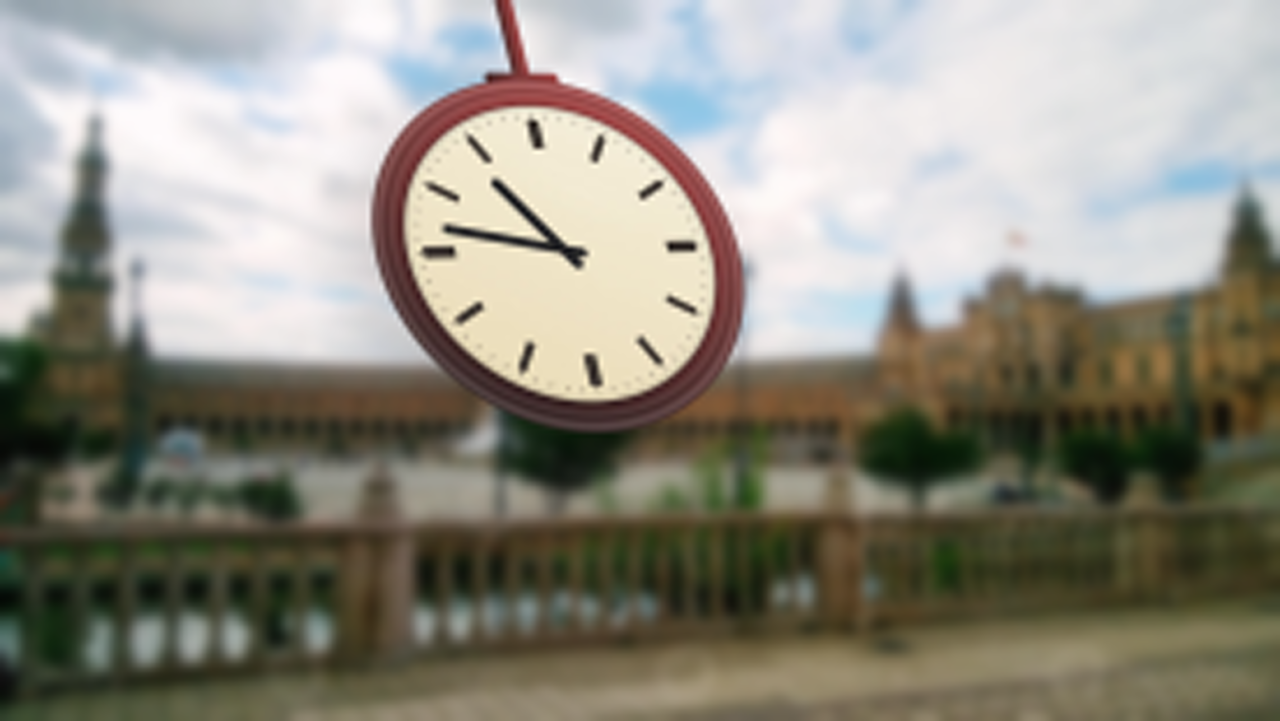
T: 10 h 47 min
